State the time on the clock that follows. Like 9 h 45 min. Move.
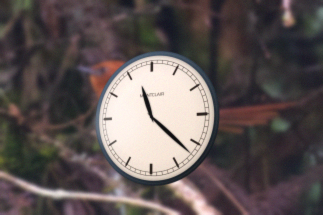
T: 11 h 22 min
